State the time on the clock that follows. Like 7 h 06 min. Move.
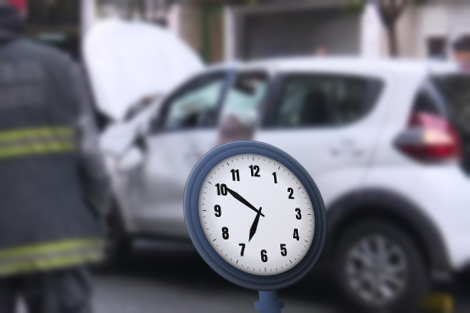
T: 6 h 51 min
